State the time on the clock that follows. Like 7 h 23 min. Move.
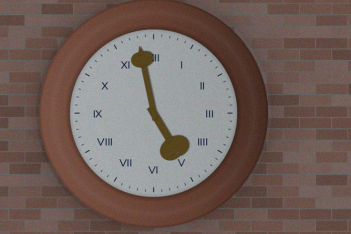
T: 4 h 58 min
